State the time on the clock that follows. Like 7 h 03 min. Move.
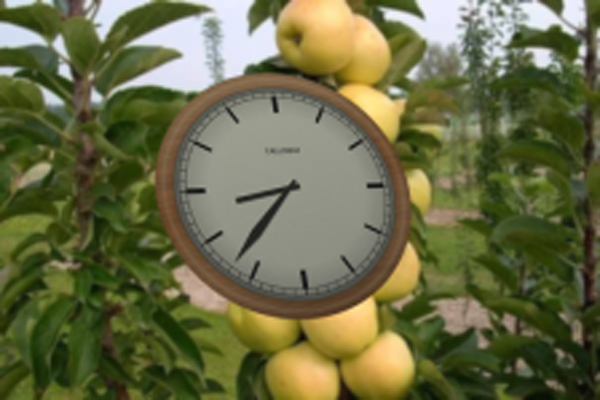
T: 8 h 37 min
